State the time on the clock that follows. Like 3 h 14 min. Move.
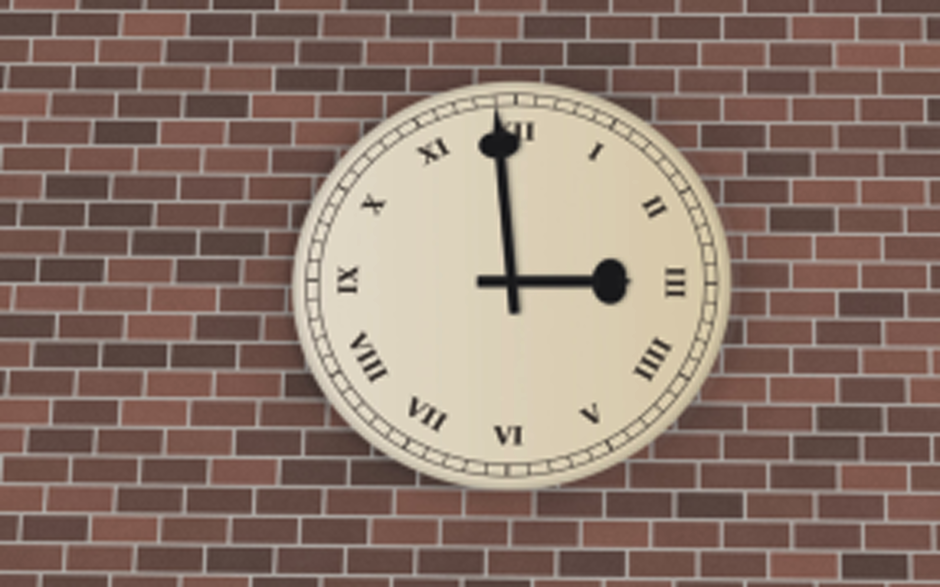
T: 2 h 59 min
